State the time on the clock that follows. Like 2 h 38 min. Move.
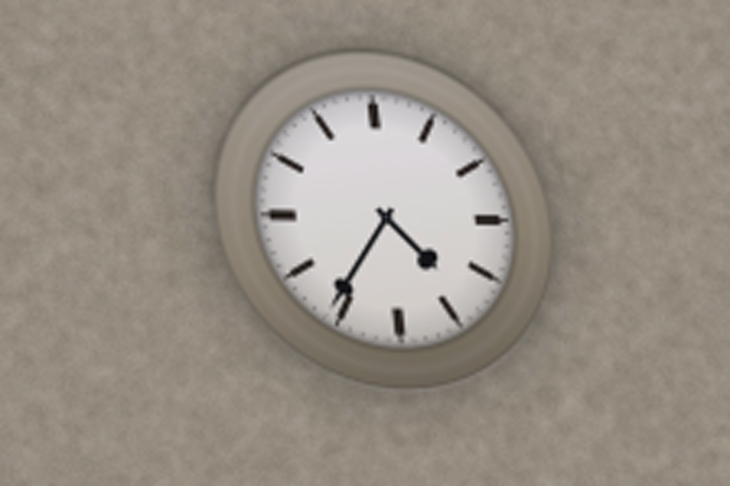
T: 4 h 36 min
